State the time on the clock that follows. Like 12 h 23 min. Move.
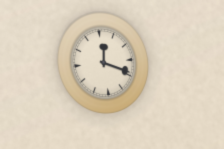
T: 12 h 19 min
